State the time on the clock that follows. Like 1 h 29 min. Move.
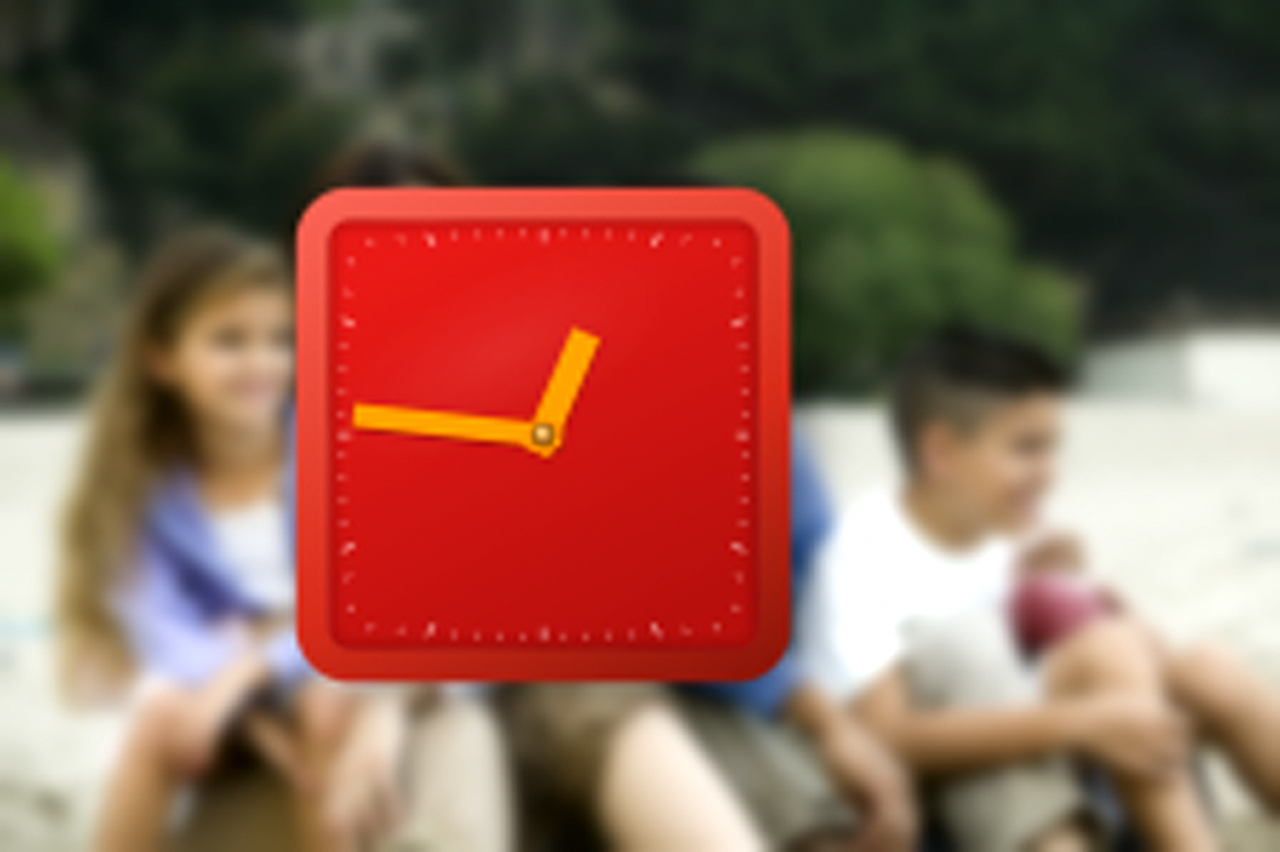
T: 12 h 46 min
